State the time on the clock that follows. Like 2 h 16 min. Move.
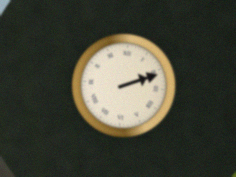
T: 2 h 11 min
